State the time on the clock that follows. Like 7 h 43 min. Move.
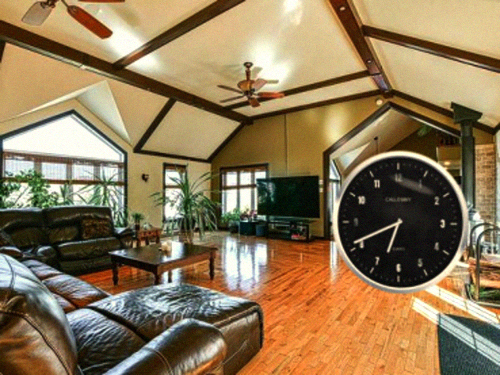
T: 6 h 41 min
